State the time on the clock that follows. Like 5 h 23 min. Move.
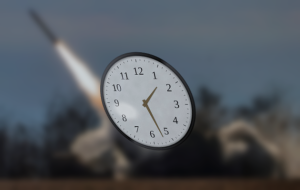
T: 1 h 27 min
